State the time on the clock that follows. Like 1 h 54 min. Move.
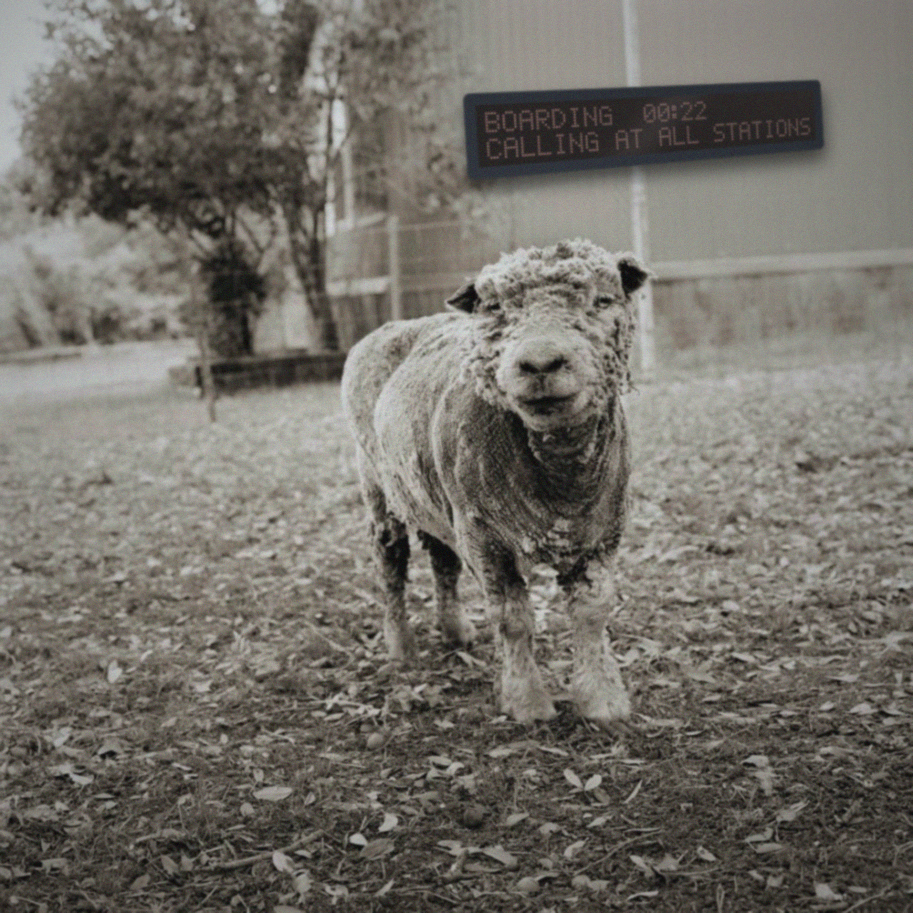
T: 0 h 22 min
